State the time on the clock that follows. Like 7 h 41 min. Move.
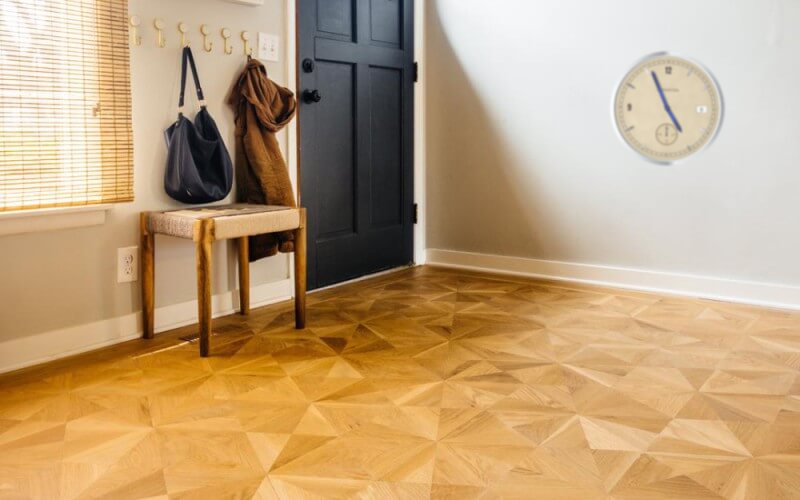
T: 4 h 56 min
